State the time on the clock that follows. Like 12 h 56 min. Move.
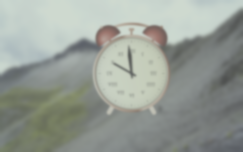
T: 9 h 59 min
